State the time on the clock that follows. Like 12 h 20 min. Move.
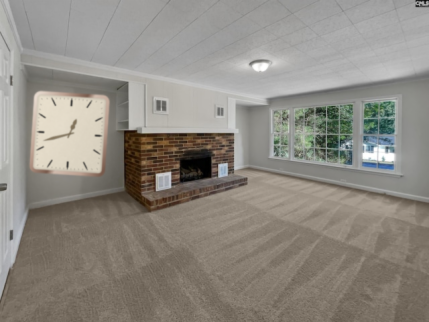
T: 12 h 42 min
